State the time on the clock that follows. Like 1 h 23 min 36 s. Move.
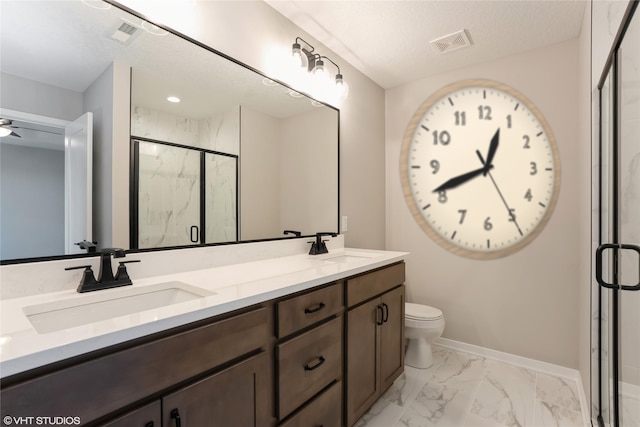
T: 12 h 41 min 25 s
